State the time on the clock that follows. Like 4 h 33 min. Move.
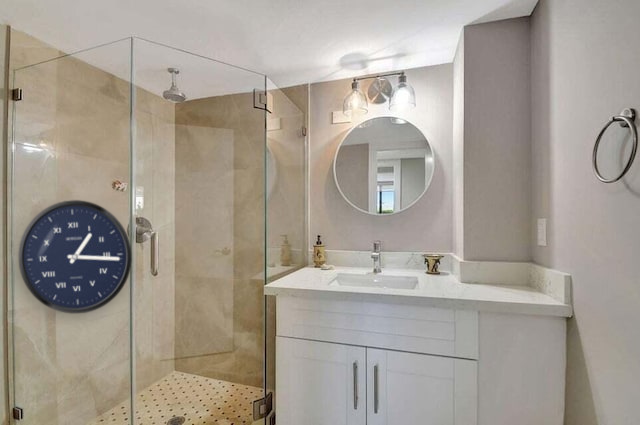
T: 1 h 16 min
